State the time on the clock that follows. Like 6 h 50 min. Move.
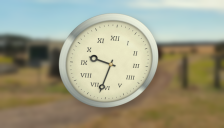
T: 9 h 32 min
